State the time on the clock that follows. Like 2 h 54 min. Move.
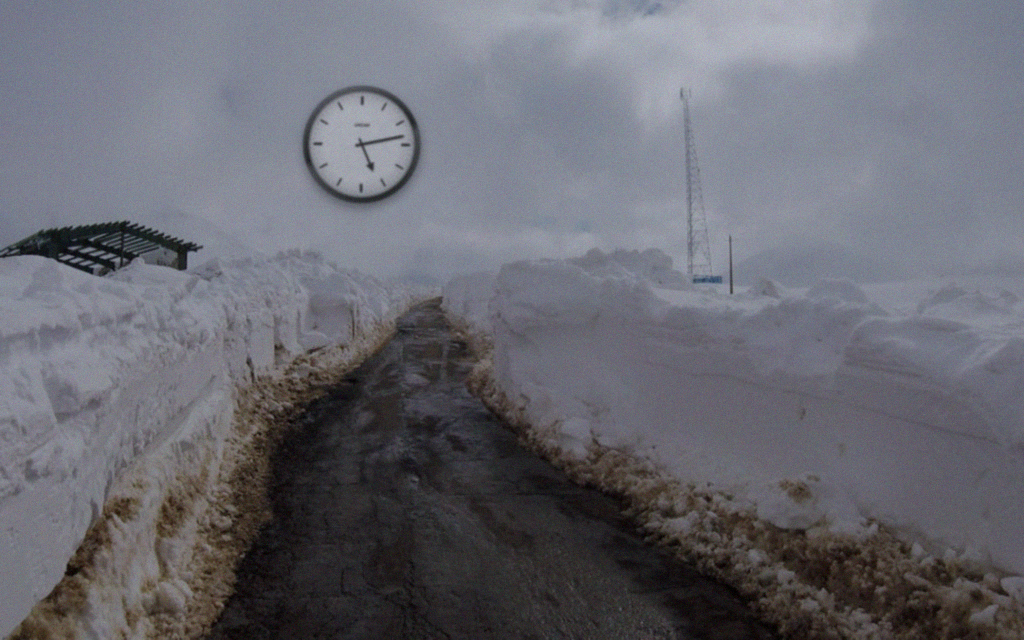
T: 5 h 13 min
